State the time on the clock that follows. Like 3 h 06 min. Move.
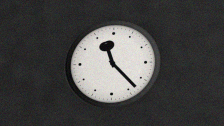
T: 11 h 23 min
